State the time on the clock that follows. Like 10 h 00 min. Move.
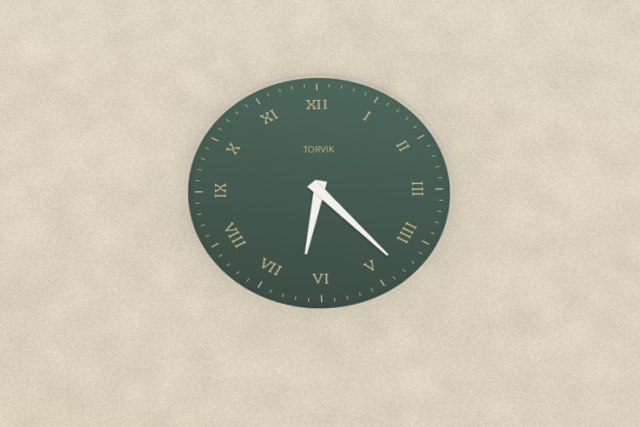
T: 6 h 23 min
